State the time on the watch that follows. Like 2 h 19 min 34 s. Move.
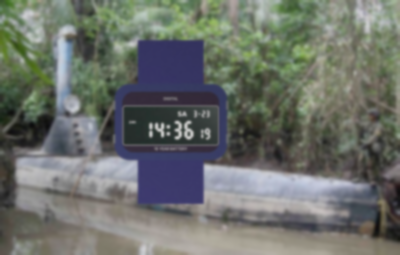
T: 14 h 36 min 19 s
